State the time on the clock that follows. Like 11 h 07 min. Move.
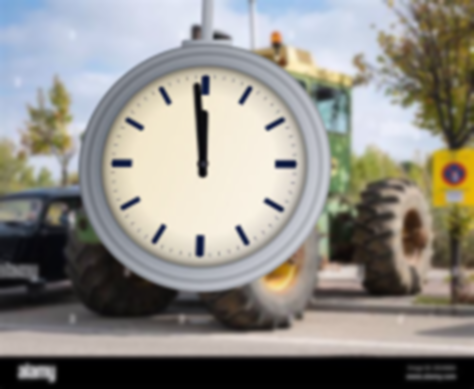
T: 11 h 59 min
